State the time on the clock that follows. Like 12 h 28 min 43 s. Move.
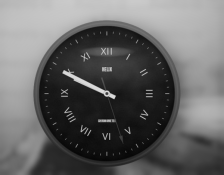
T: 9 h 49 min 27 s
